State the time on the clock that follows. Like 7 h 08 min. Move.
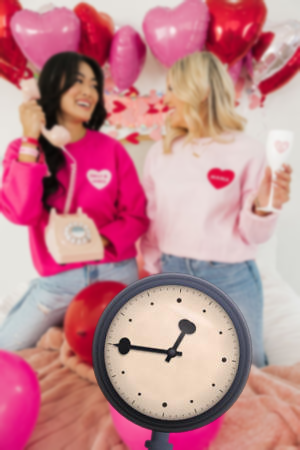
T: 12 h 45 min
